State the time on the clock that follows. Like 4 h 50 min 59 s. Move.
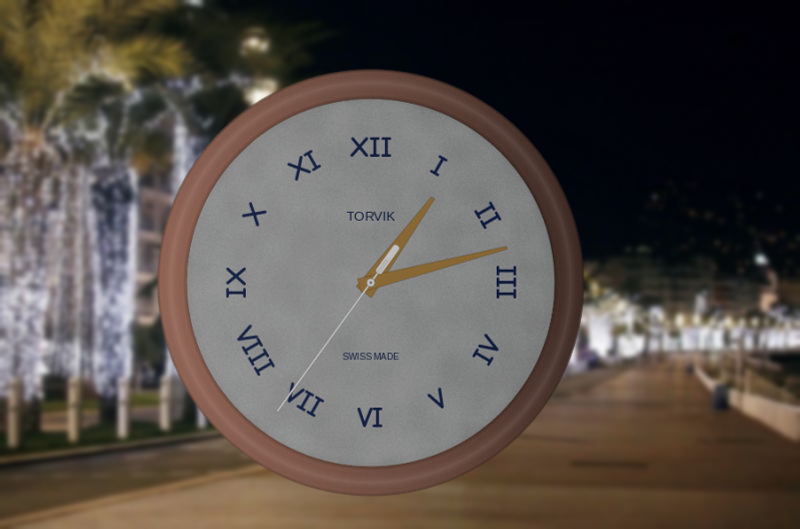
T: 1 h 12 min 36 s
